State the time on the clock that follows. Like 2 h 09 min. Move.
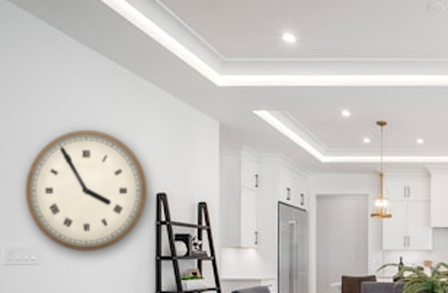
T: 3 h 55 min
